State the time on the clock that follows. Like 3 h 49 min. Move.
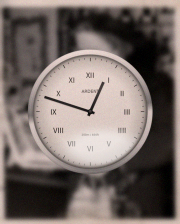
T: 12 h 48 min
